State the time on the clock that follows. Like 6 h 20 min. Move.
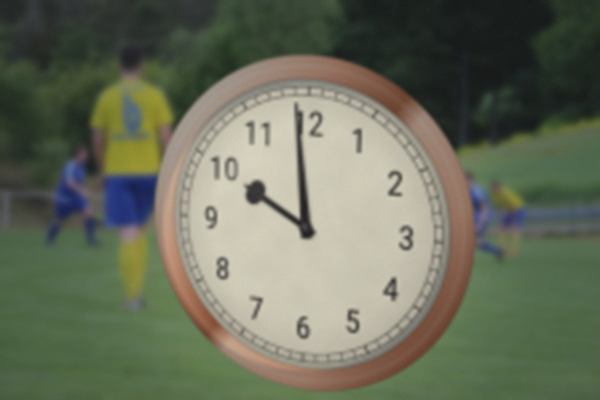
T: 9 h 59 min
